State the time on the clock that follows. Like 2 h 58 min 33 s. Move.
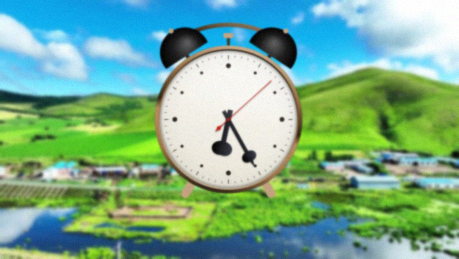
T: 6 h 25 min 08 s
